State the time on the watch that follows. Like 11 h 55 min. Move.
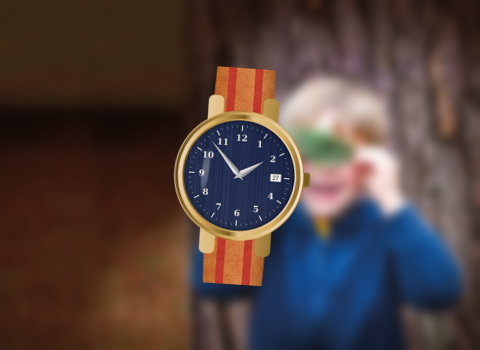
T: 1 h 53 min
